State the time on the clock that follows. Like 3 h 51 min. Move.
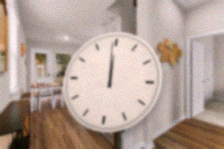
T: 11 h 59 min
